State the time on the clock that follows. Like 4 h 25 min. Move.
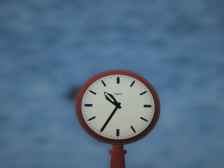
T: 10 h 35 min
